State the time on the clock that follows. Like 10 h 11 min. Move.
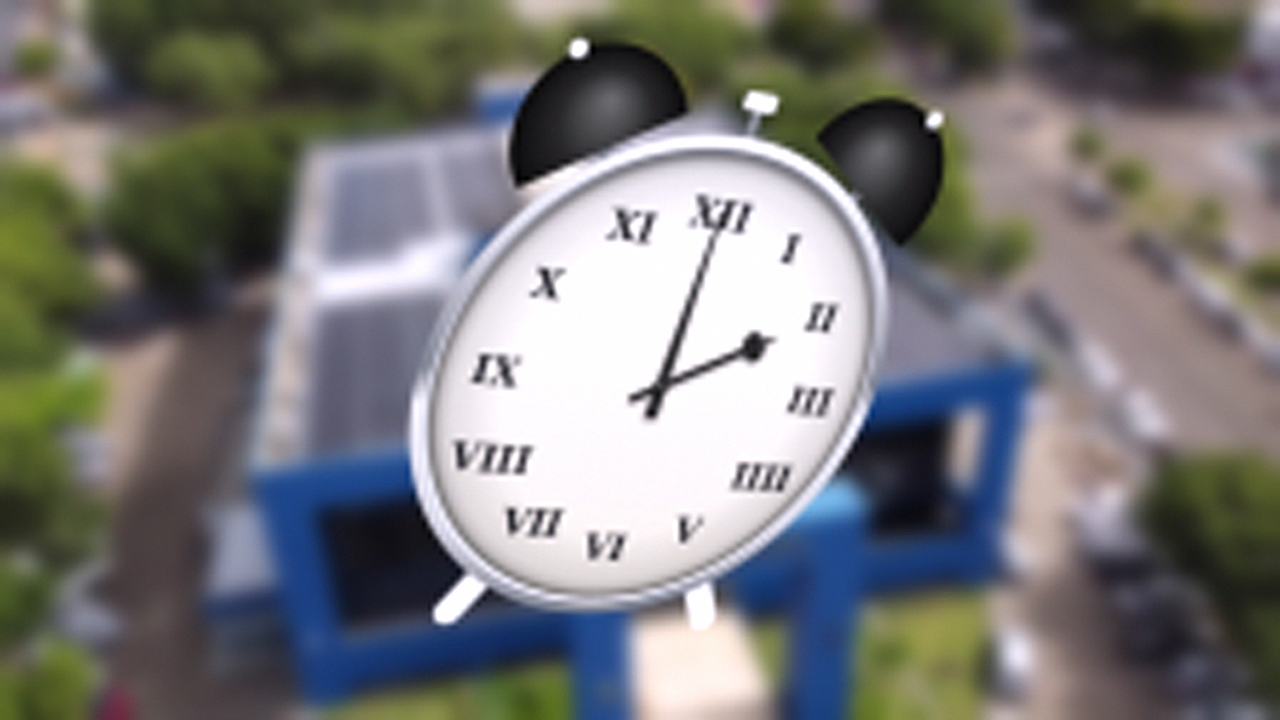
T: 2 h 00 min
